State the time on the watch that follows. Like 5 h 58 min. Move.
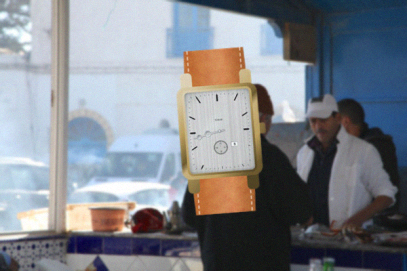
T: 8 h 43 min
